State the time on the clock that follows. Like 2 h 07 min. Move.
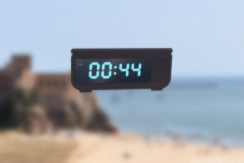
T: 0 h 44 min
